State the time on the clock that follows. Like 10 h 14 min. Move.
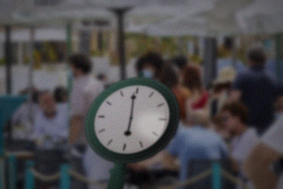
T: 5 h 59 min
